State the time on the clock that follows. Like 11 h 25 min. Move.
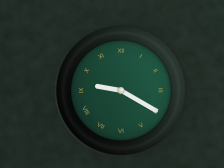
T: 9 h 20 min
